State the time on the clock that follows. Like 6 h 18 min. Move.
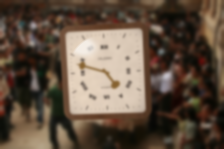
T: 4 h 48 min
